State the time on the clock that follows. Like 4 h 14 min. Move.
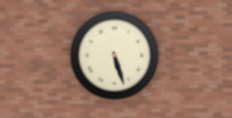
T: 5 h 27 min
